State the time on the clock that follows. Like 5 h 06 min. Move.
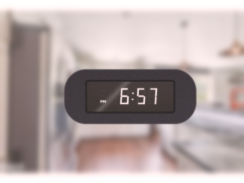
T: 6 h 57 min
